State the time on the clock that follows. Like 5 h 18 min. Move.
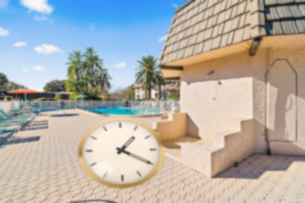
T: 1 h 20 min
